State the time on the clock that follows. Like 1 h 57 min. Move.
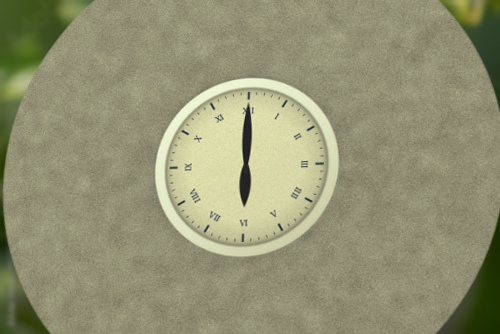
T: 6 h 00 min
